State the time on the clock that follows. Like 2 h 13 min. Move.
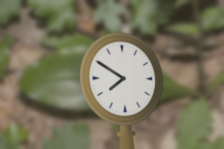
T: 7 h 50 min
